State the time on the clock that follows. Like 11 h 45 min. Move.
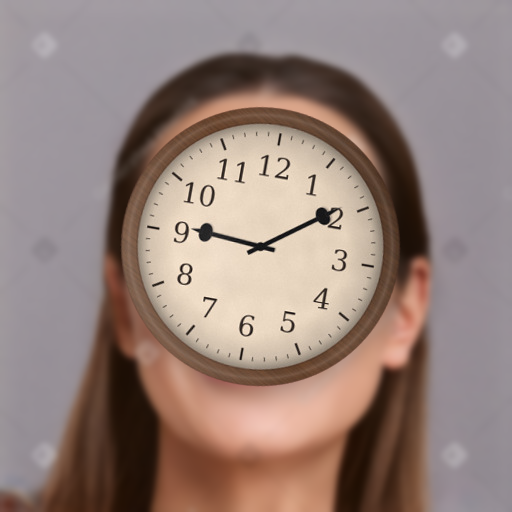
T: 9 h 09 min
